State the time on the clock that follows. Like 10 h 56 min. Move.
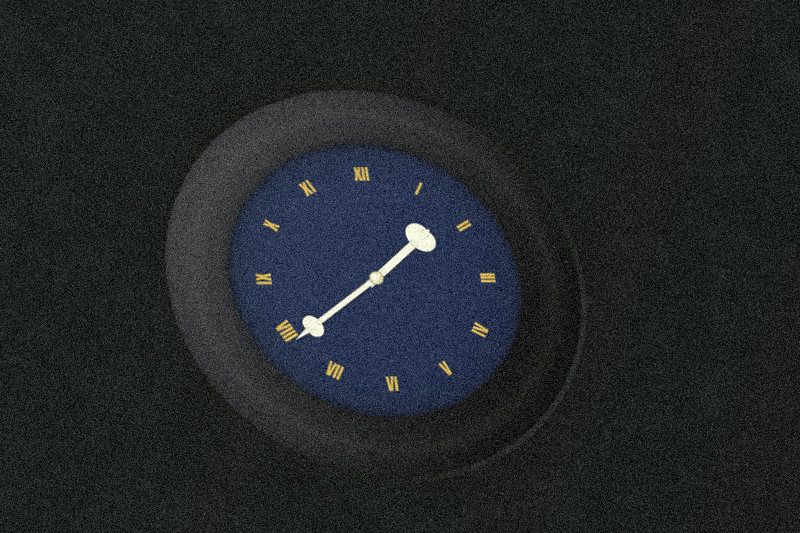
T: 1 h 39 min
